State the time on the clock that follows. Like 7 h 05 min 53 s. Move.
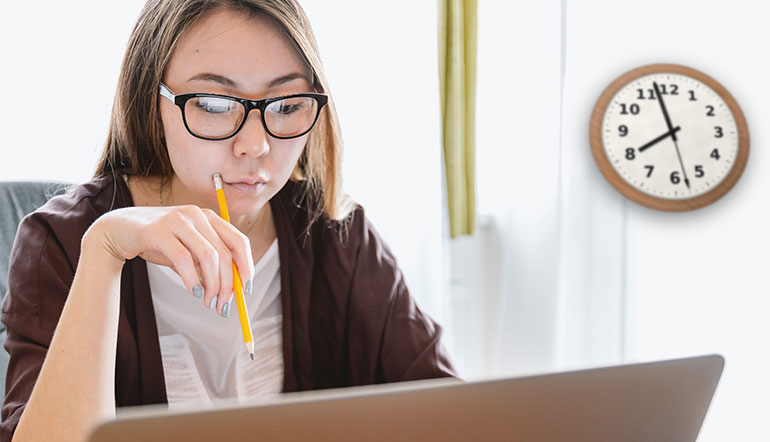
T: 7 h 57 min 28 s
